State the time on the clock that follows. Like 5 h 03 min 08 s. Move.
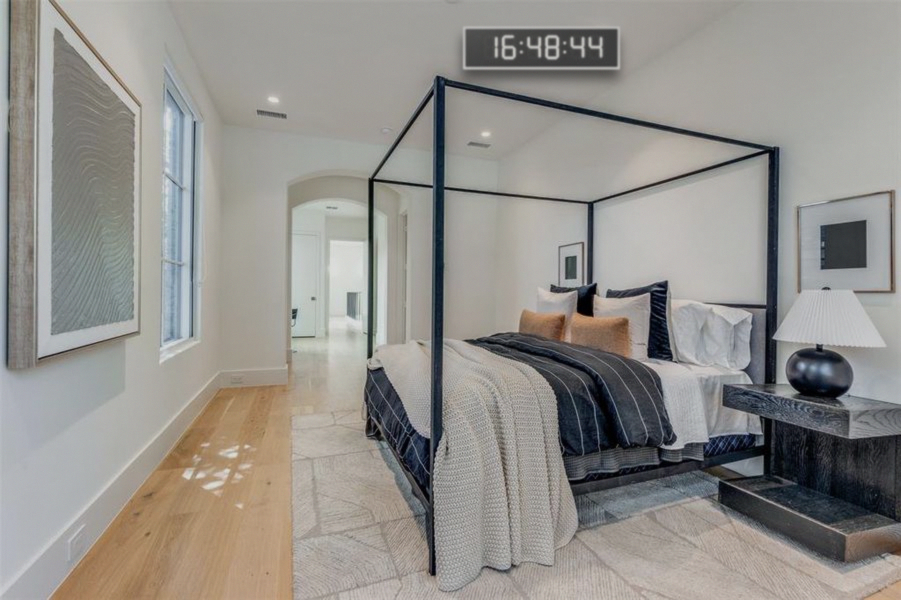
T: 16 h 48 min 44 s
